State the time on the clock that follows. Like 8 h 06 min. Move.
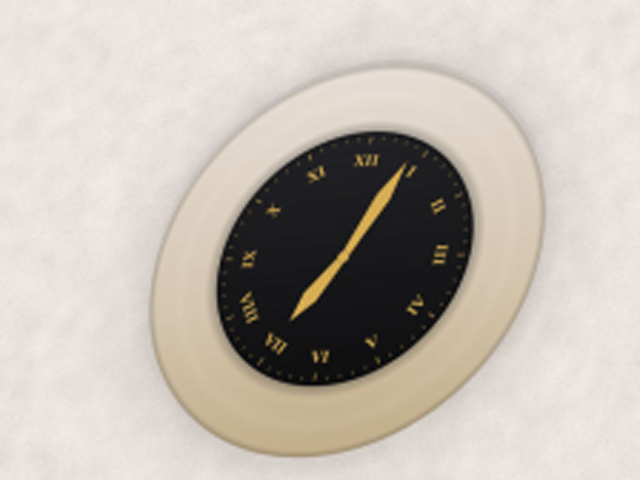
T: 7 h 04 min
